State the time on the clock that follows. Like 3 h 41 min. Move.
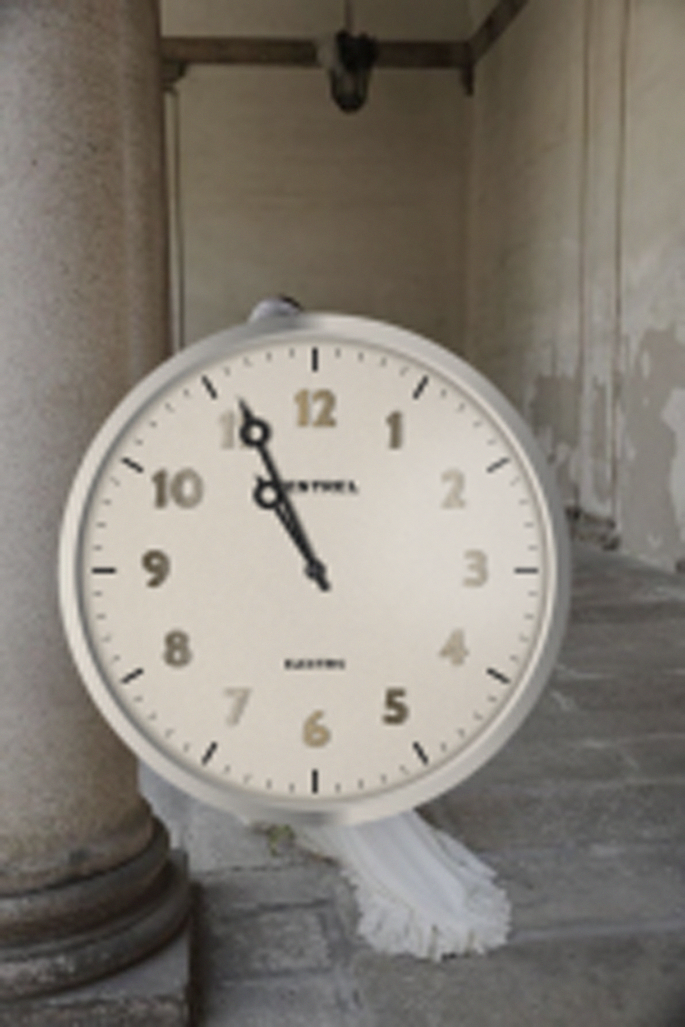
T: 10 h 56 min
